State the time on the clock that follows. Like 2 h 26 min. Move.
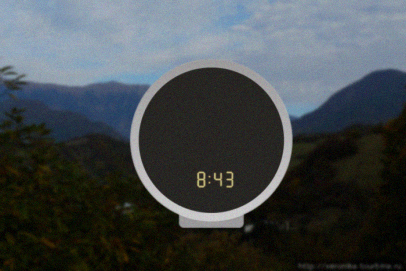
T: 8 h 43 min
